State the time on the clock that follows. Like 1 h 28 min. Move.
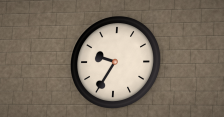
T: 9 h 35 min
